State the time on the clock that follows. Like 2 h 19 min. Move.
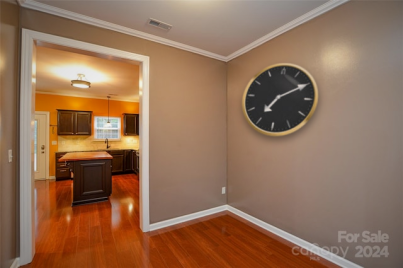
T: 7 h 10 min
